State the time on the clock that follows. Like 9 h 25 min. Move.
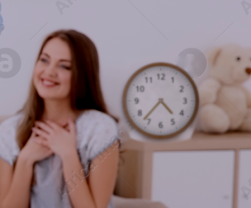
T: 4 h 37 min
